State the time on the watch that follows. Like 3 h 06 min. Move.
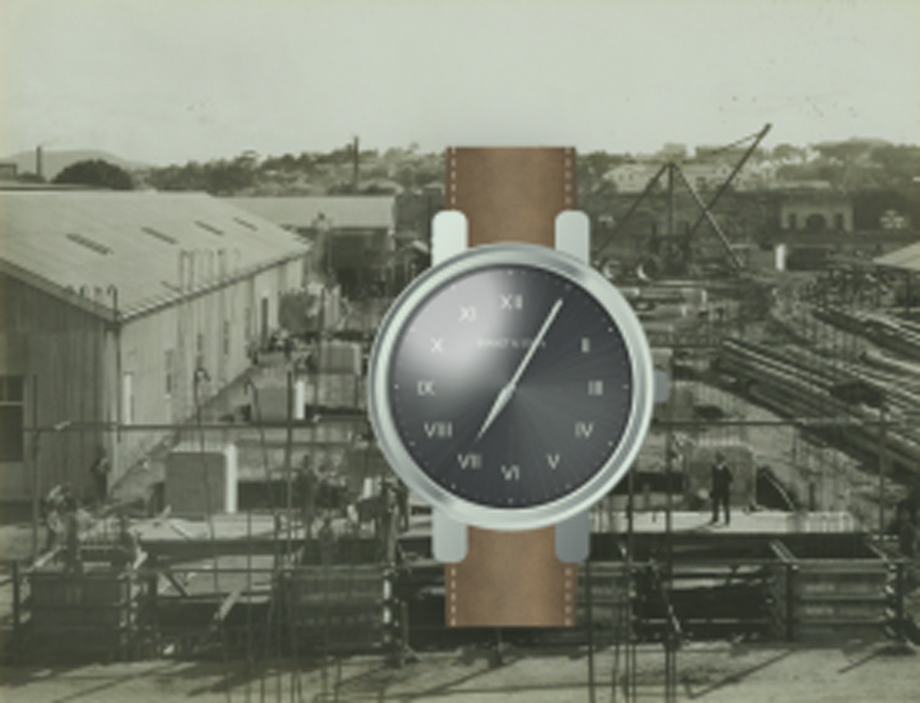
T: 7 h 05 min
